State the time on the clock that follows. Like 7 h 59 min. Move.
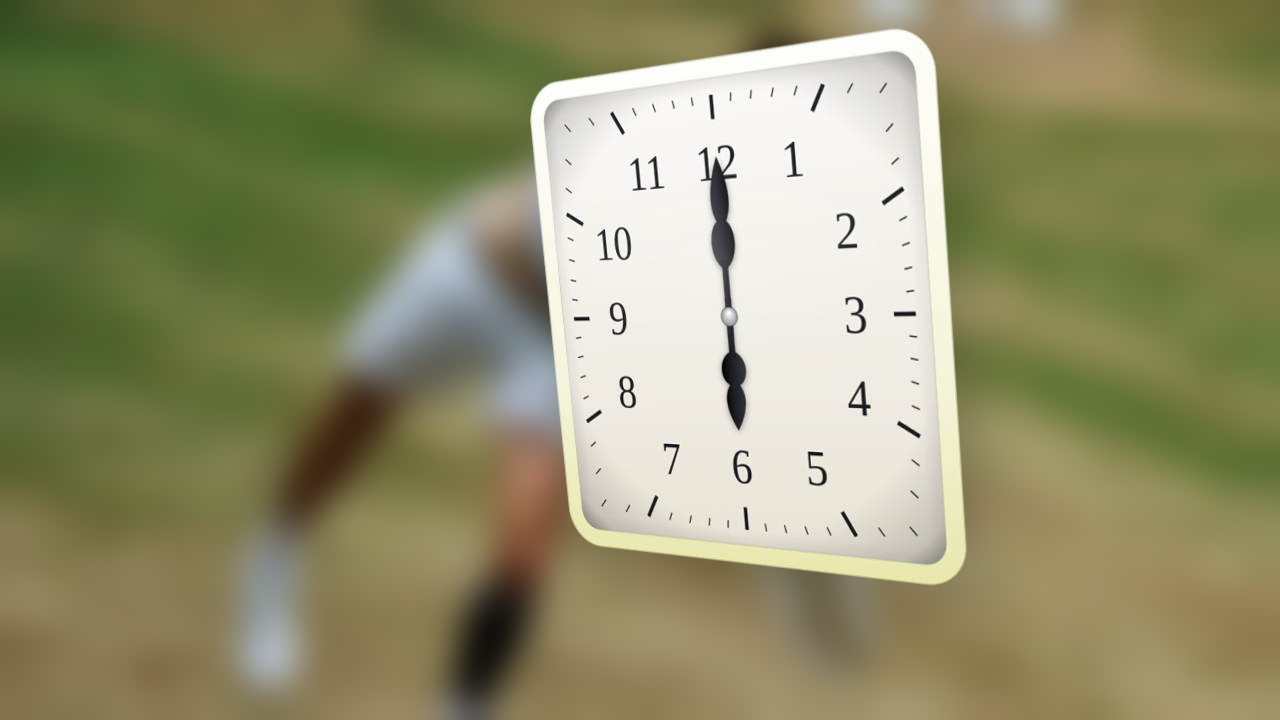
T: 6 h 00 min
